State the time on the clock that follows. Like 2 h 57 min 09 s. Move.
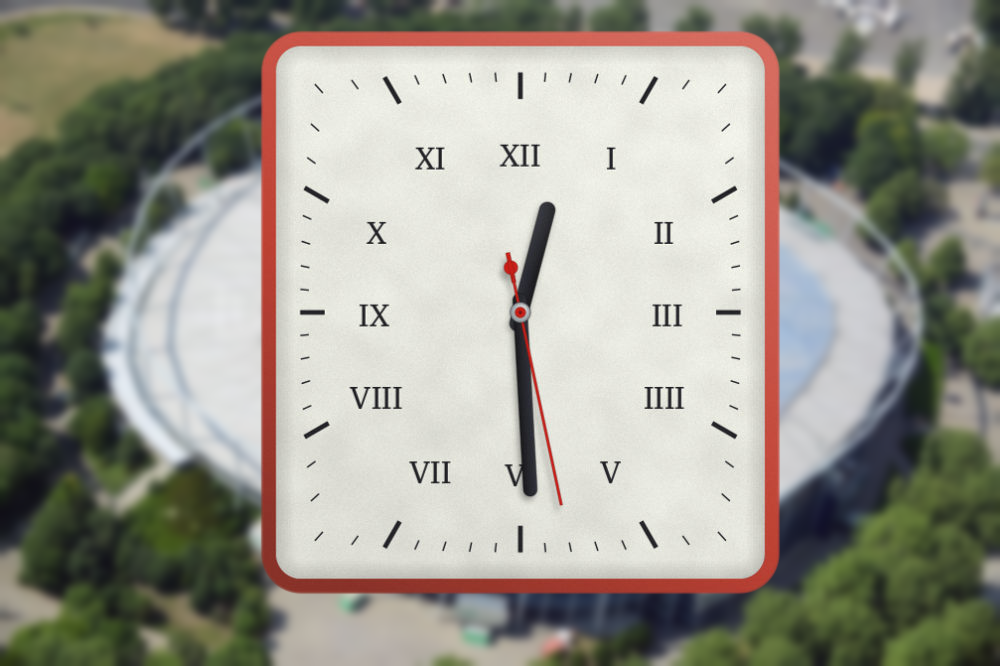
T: 12 h 29 min 28 s
